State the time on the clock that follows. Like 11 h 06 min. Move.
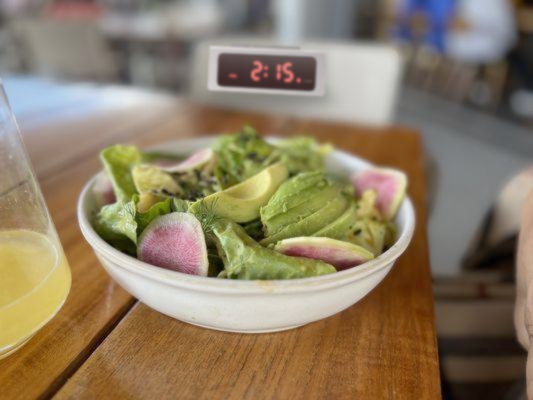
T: 2 h 15 min
